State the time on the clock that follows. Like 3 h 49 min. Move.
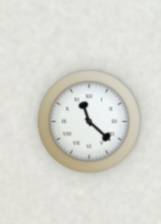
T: 11 h 22 min
